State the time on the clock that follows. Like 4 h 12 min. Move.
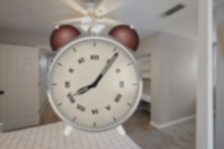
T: 8 h 06 min
